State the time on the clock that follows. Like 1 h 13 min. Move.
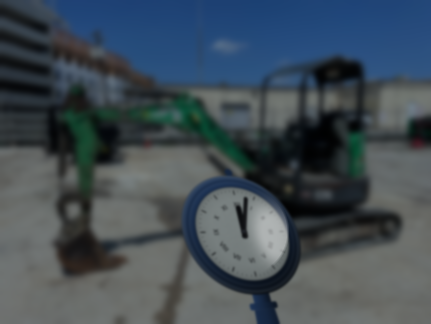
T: 12 h 03 min
